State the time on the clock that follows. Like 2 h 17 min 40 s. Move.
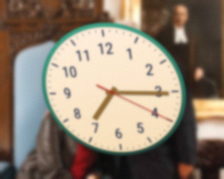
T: 7 h 15 min 20 s
